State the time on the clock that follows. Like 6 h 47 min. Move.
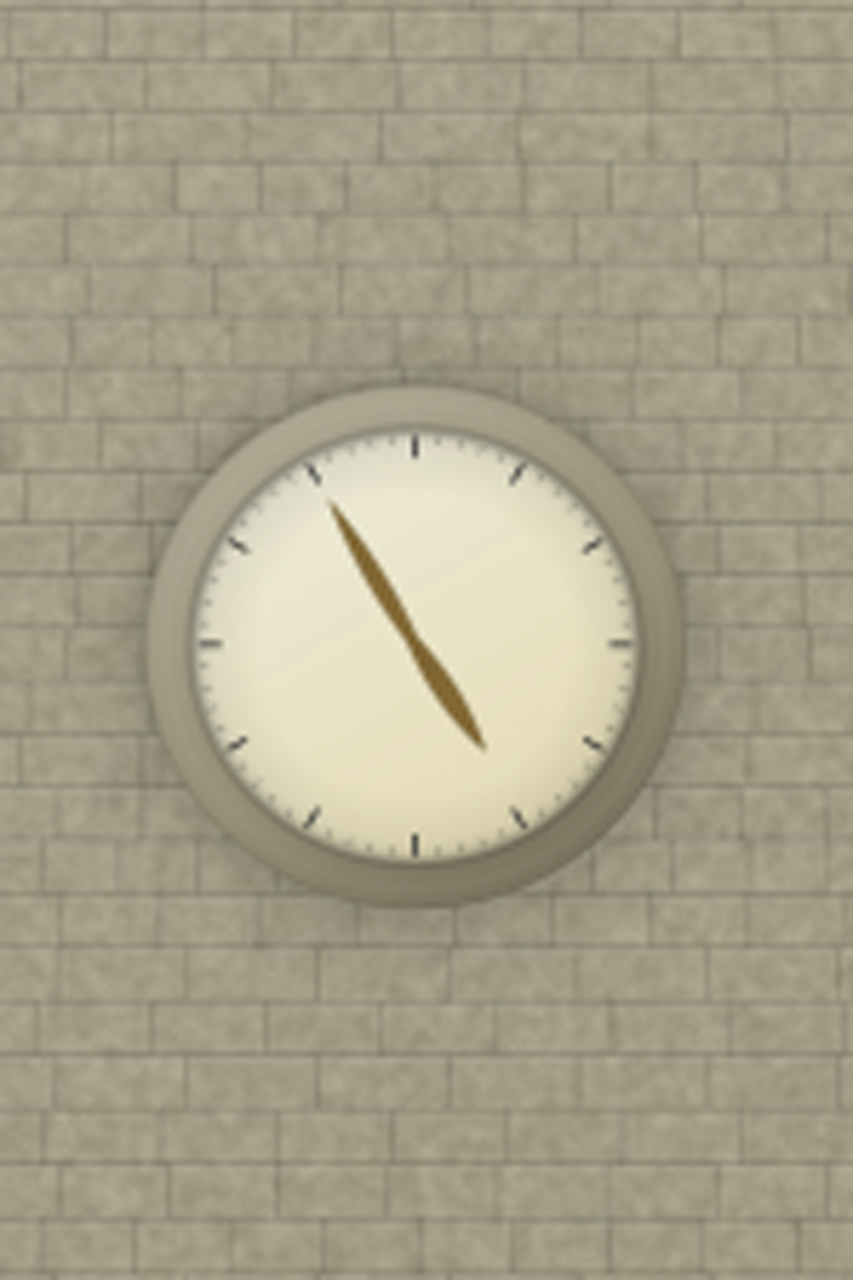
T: 4 h 55 min
